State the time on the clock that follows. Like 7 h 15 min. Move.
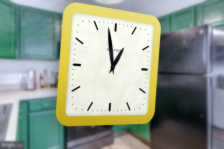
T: 12 h 58 min
